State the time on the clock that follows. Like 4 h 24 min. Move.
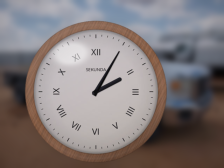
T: 2 h 05 min
